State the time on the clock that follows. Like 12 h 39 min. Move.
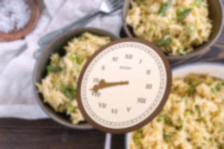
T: 8 h 42 min
